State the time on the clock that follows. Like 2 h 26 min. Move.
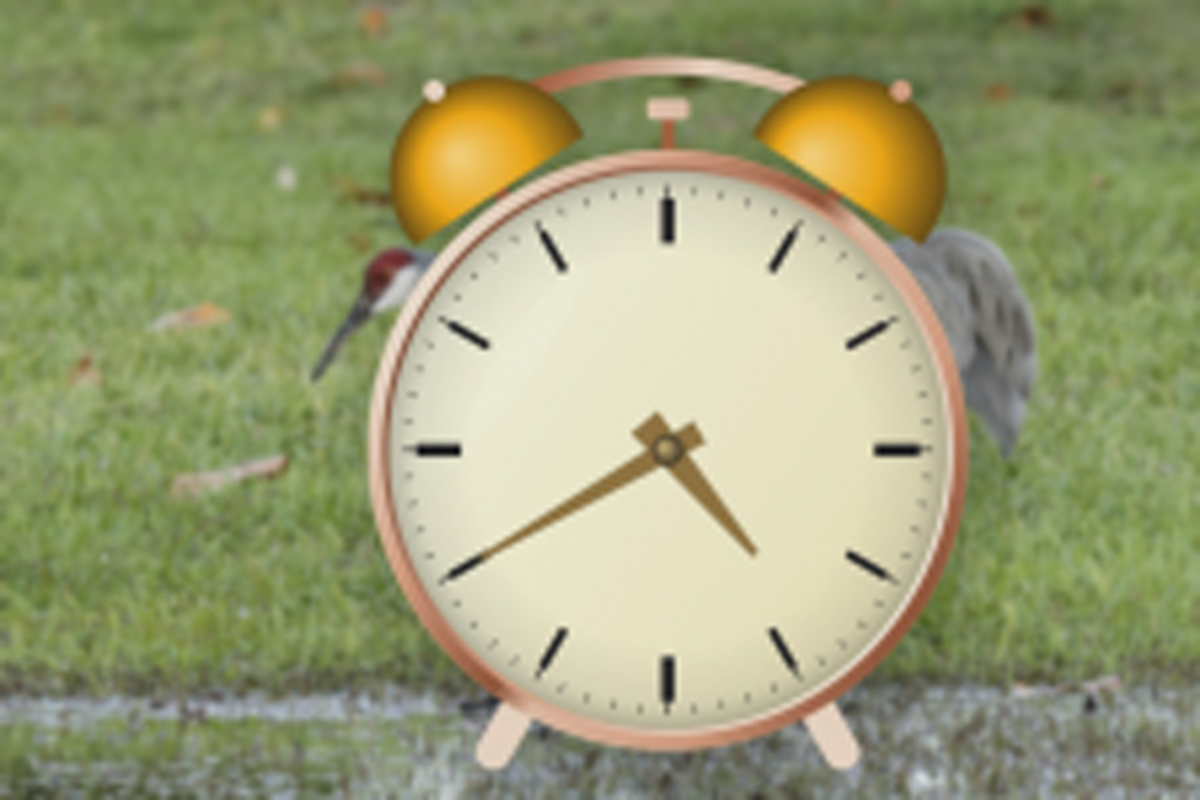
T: 4 h 40 min
